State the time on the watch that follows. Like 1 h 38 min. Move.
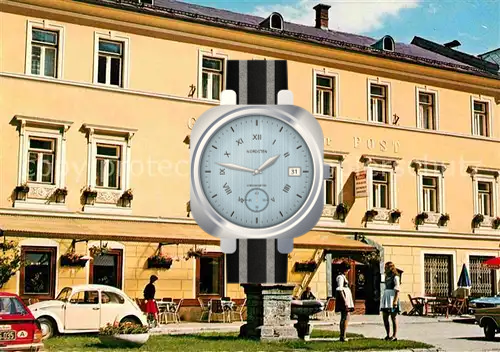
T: 1 h 47 min
